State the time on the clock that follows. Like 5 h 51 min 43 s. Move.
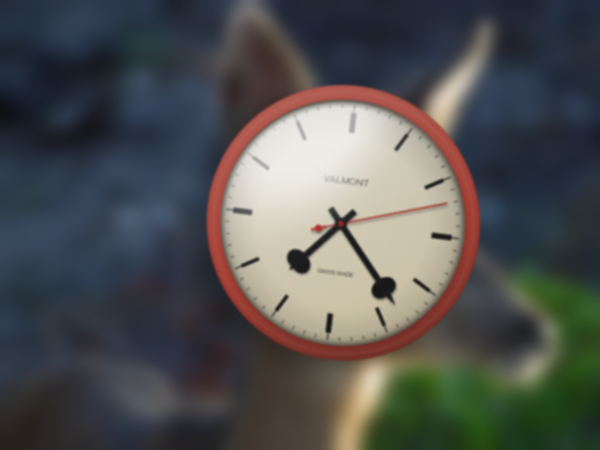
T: 7 h 23 min 12 s
